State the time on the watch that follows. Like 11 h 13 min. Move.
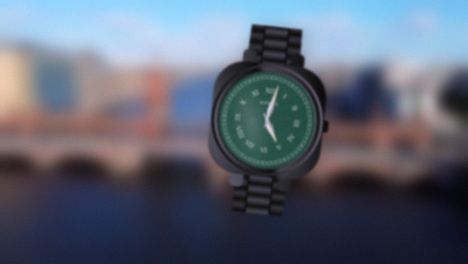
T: 5 h 02 min
